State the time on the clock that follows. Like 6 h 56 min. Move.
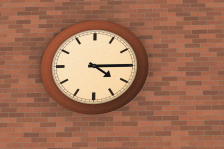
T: 4 h 15 min
